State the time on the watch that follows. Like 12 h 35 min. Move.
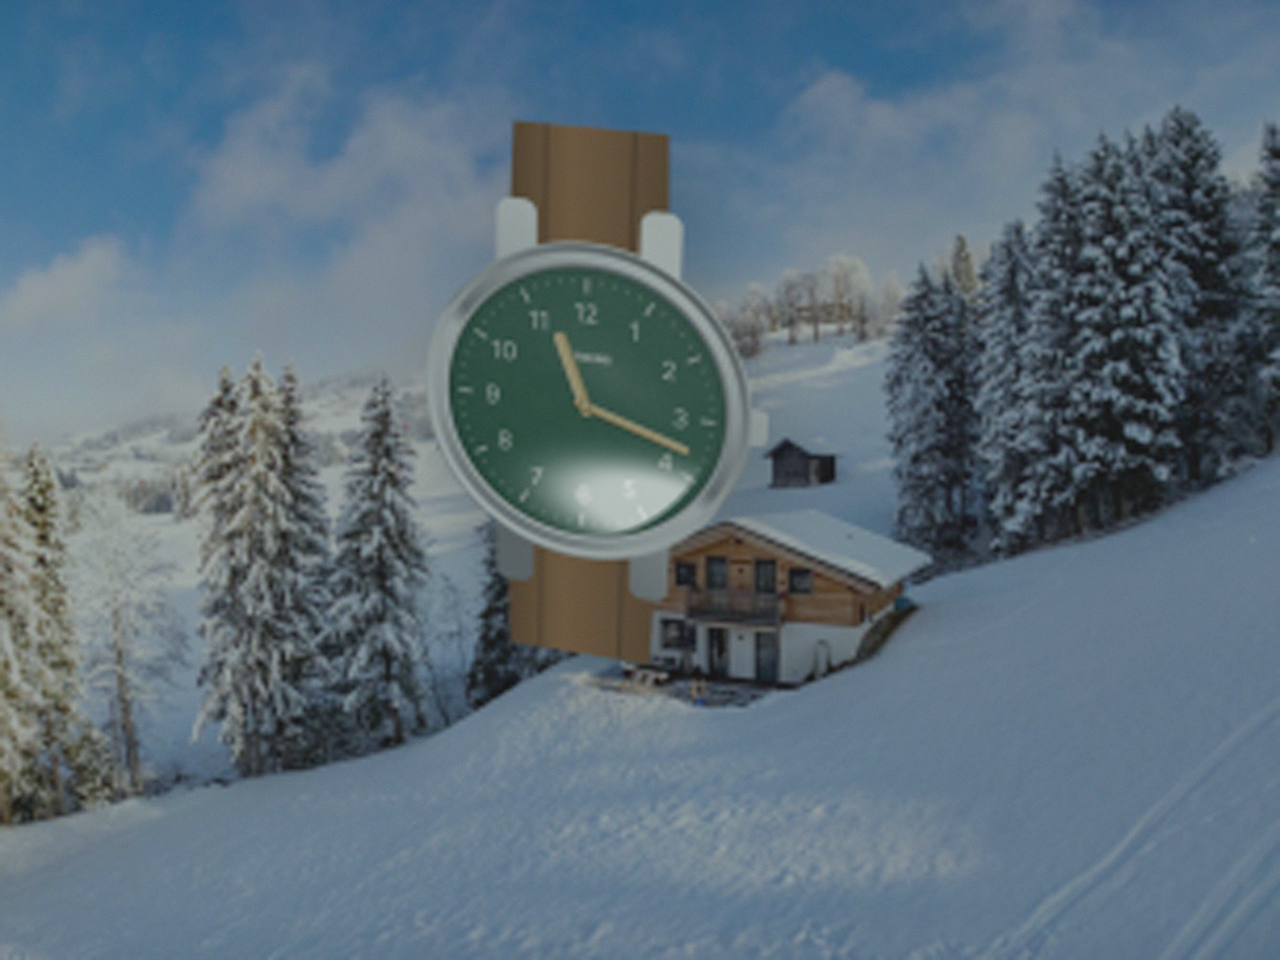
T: 11 h 18 min
